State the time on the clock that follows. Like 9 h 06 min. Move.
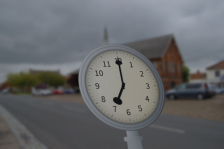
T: 7 h 00 min
